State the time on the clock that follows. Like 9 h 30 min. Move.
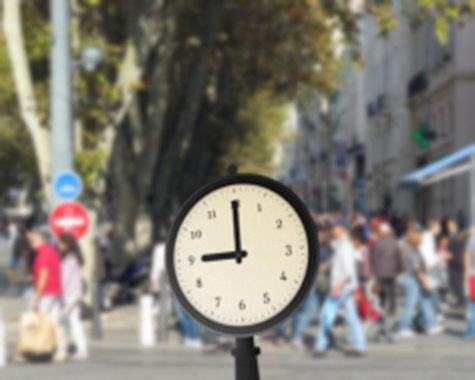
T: 9 h 00 min
